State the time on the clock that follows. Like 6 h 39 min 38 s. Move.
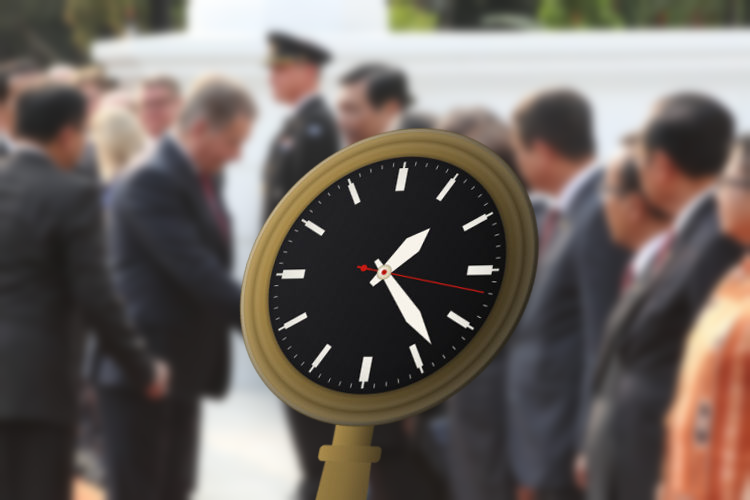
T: 1 h 23 min 17 s
